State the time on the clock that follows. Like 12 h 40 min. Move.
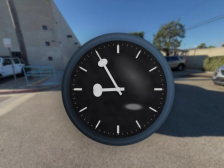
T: 8 h 55 min
